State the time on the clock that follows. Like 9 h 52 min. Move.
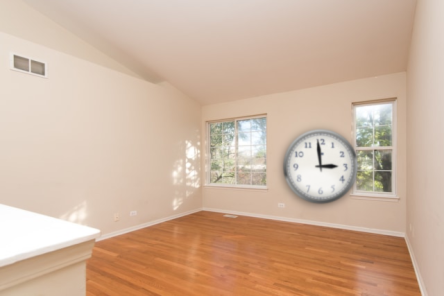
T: 2 h 59 min
